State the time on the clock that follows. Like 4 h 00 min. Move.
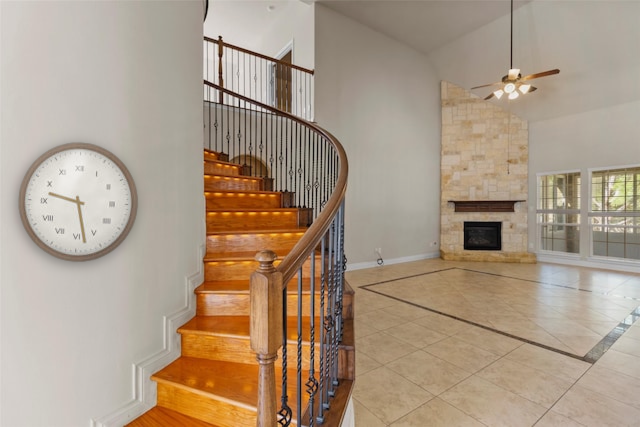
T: 9 h 28 min
